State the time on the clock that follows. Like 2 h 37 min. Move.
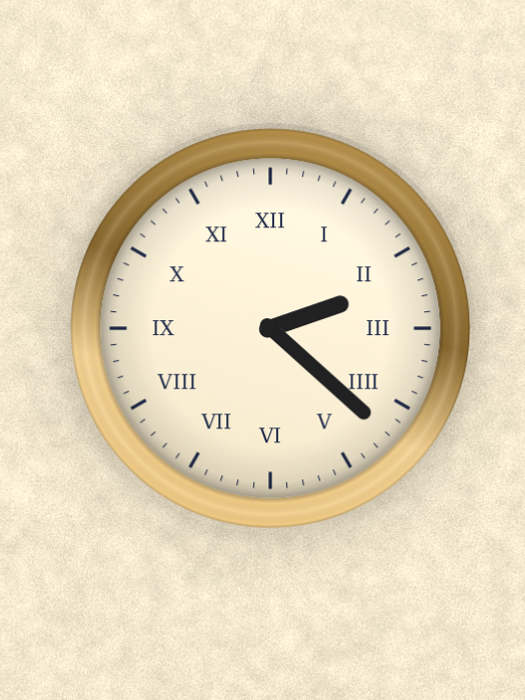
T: 2 h 22 min
